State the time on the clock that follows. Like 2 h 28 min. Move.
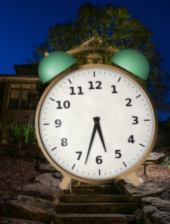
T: 5 h 33 min
